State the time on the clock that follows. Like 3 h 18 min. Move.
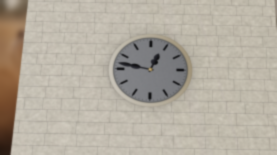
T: 12 h 47 min
